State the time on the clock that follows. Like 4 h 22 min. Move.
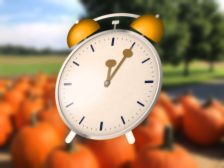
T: 12 h 05 min
